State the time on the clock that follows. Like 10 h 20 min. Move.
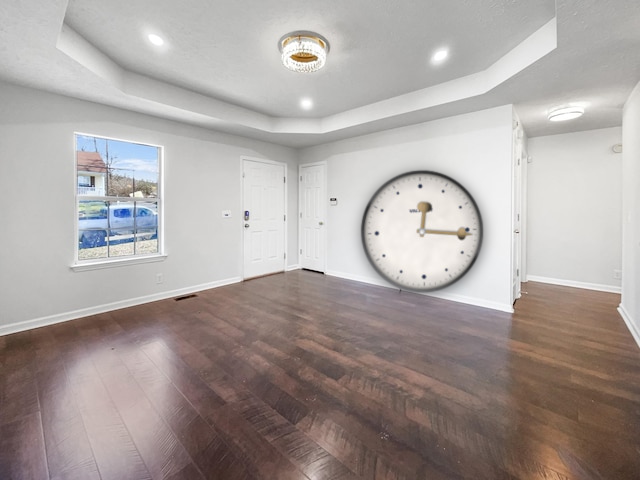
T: 12 h 16 min
